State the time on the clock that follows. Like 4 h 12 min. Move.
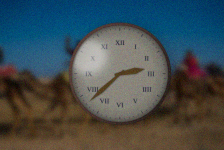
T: 2 h 38 min
